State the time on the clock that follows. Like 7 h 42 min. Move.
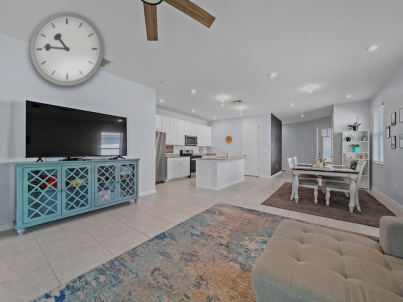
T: 10 h 46 min
